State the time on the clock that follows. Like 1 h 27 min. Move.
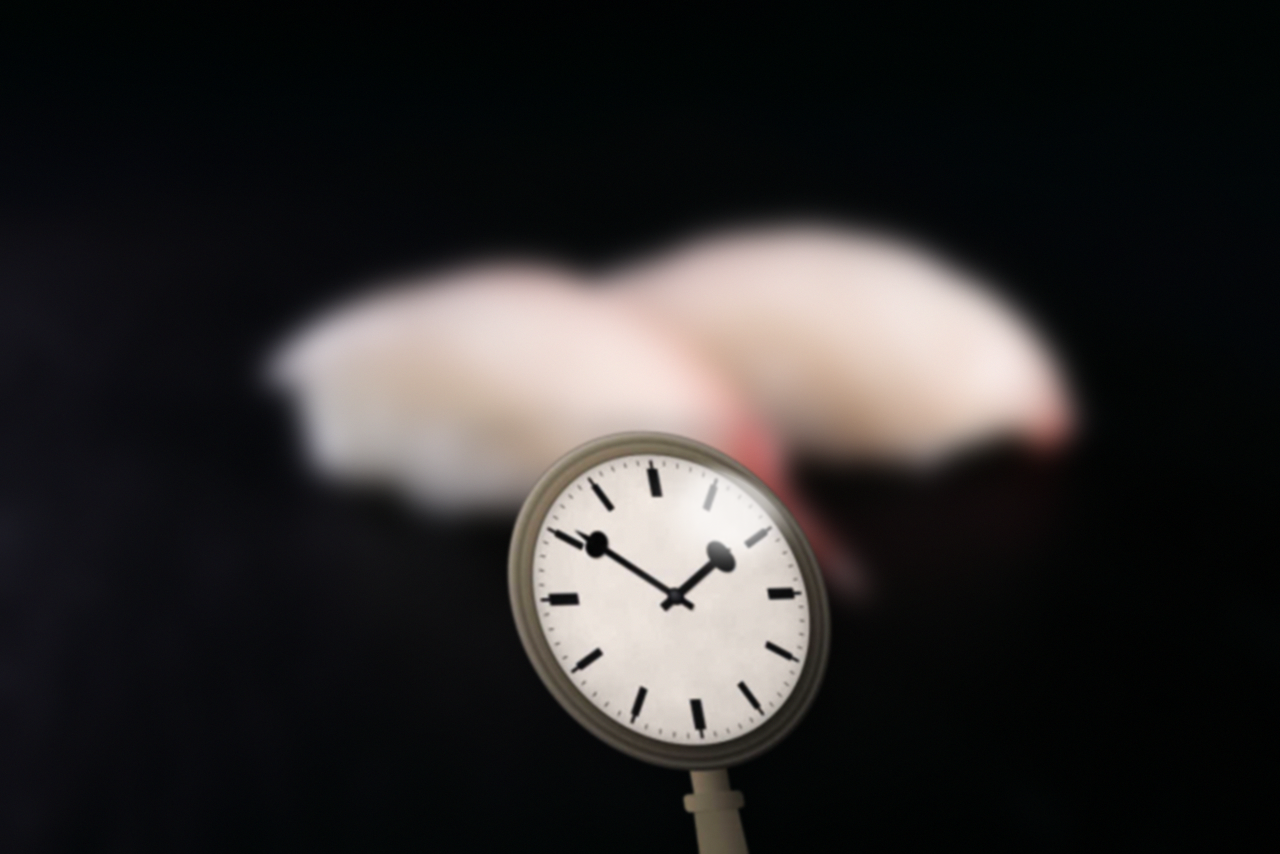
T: 1 h 51 min
